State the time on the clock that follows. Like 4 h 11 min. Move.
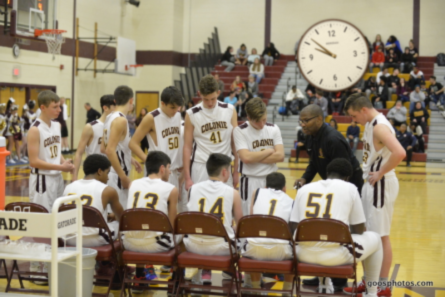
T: 9 h 52 min
